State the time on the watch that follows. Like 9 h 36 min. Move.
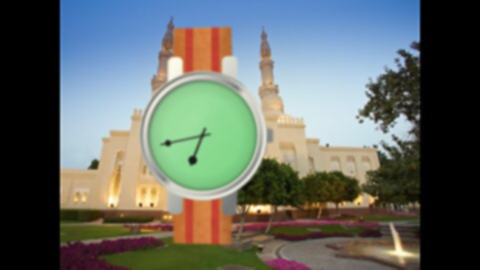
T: 6 h 43 min
